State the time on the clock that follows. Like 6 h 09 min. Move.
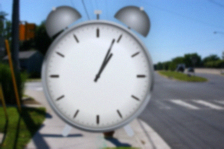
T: 1 h 04 min
